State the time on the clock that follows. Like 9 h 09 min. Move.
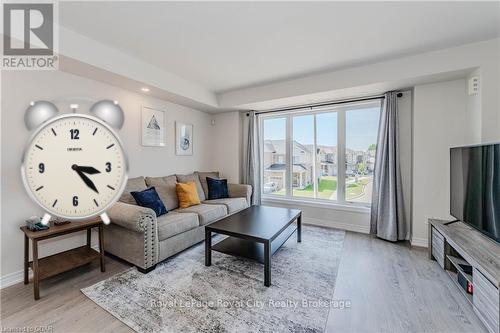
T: 3 h 23 min
